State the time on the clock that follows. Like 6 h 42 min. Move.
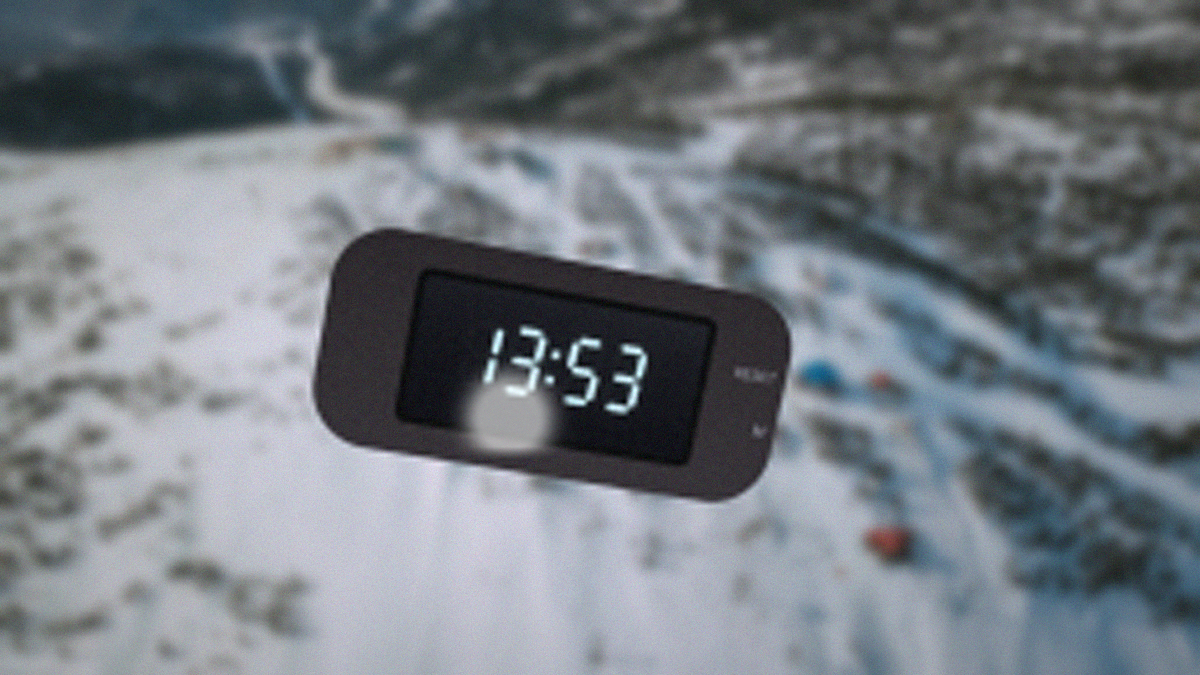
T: 13 h 53 min
